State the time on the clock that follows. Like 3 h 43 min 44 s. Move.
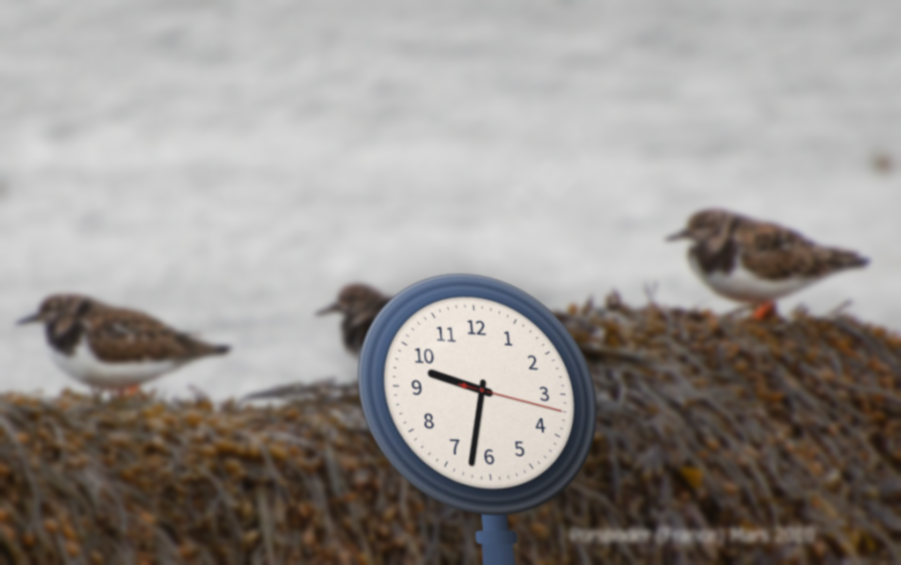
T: 9 h 32 min 17 s
